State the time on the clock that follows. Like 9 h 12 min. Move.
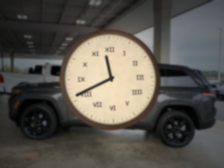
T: 11 h 41 min
